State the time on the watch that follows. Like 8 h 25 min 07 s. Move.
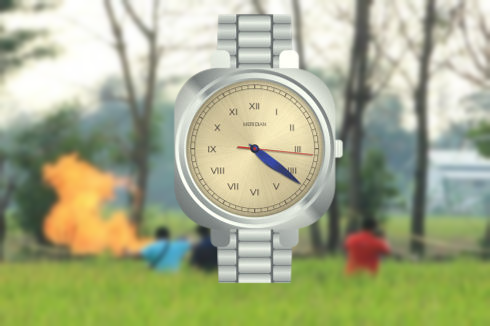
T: 4 h 21 min 16 s
